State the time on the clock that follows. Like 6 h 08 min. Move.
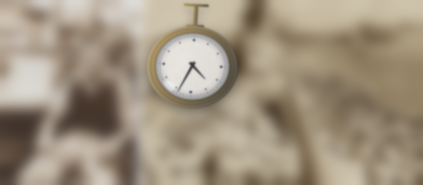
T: 4 h 34 min
